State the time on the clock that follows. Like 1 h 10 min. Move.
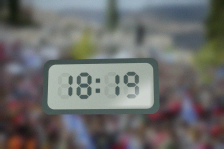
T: 18 h 19 min
